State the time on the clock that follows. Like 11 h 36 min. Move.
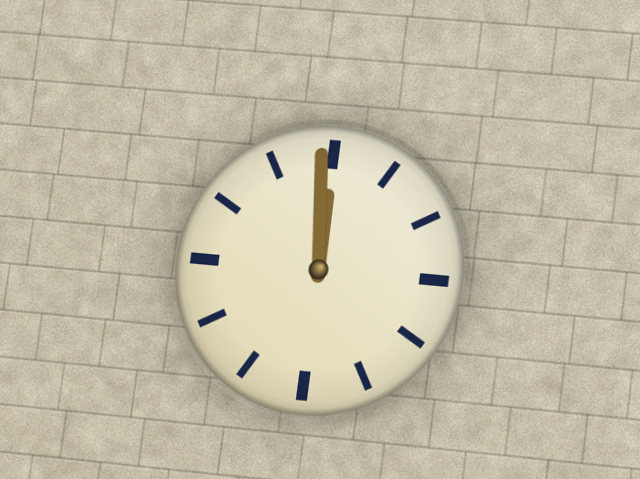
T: 11 h 59 min
